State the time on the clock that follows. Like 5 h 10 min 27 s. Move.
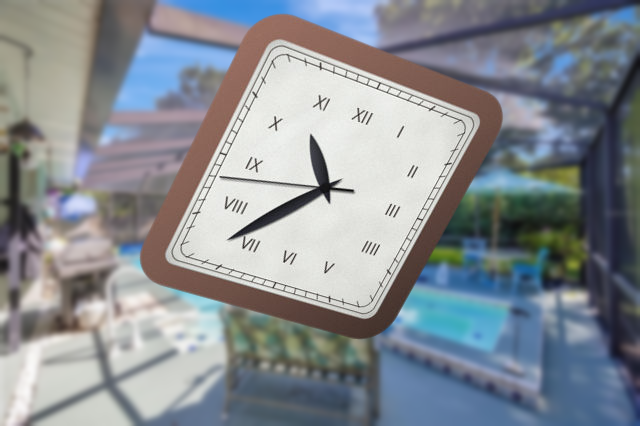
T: 10 h 36 min 43 s
